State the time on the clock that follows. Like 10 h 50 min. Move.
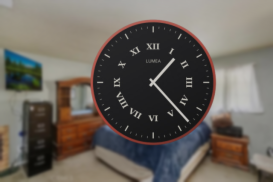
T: 1 h 23 min
